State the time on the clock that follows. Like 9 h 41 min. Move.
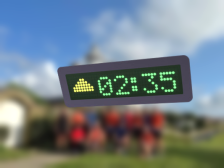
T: 2 h 35 min
